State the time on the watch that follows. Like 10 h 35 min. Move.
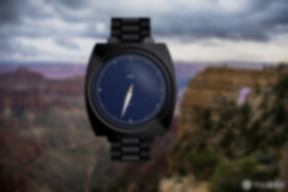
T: 6 h 33 min
